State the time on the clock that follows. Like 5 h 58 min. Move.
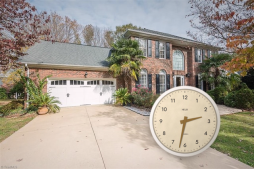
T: 2 h 32 min
